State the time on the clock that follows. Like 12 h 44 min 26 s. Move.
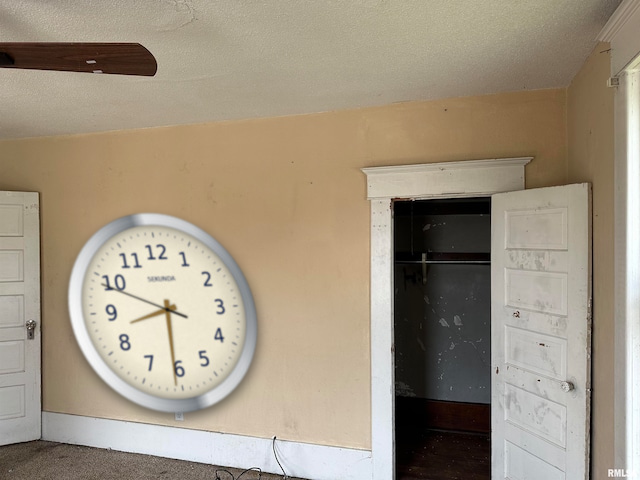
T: 8 h 30 min 49 s
